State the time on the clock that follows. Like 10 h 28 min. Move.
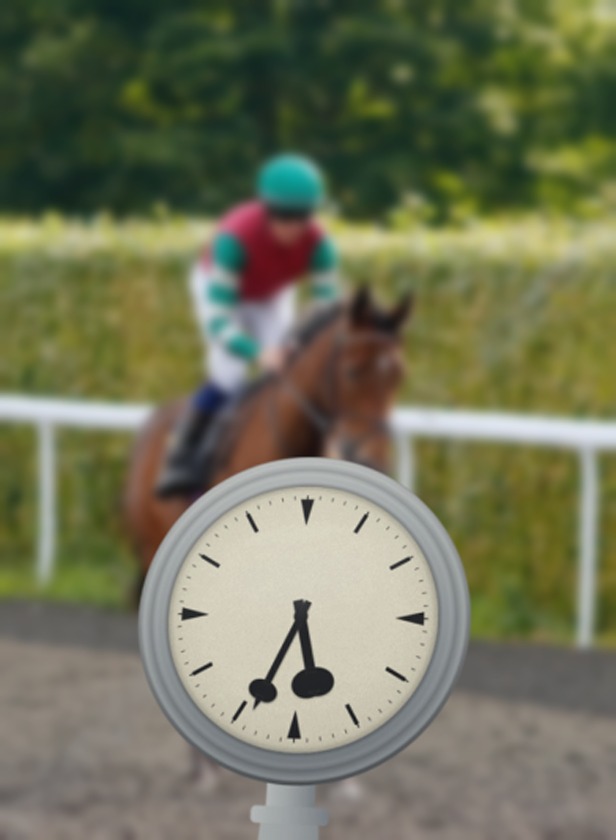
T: 5 h 34 min
